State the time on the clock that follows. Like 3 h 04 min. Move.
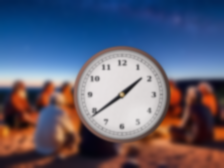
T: 1 h 39 min
